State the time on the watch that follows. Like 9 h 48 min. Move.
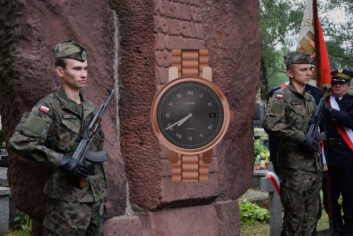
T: 7 h 40 min
